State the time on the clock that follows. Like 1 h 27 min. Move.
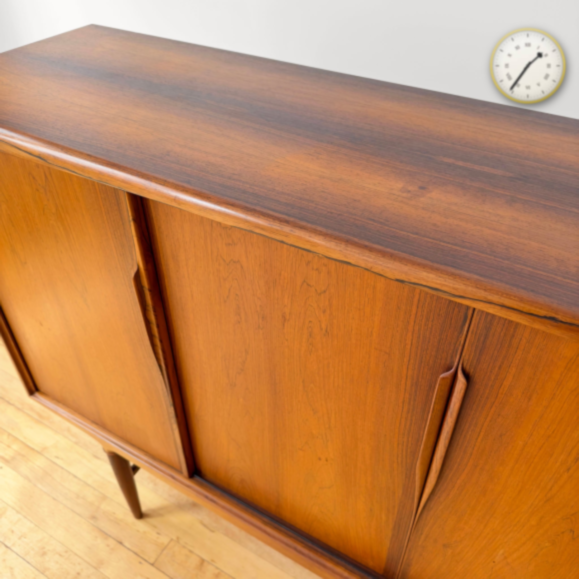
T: 1 h 36 min
